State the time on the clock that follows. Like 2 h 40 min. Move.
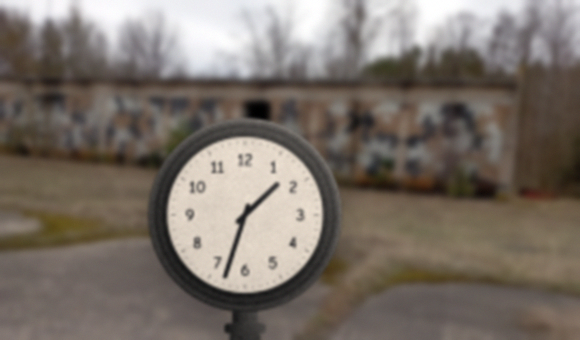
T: 1 h 33 min
